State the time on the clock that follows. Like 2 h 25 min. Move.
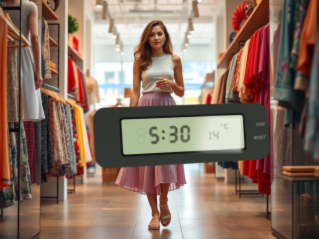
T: 5 h 30 min
